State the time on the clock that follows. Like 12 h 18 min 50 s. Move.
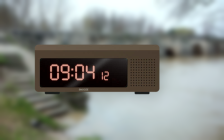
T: 9 h 04 min 12 s
